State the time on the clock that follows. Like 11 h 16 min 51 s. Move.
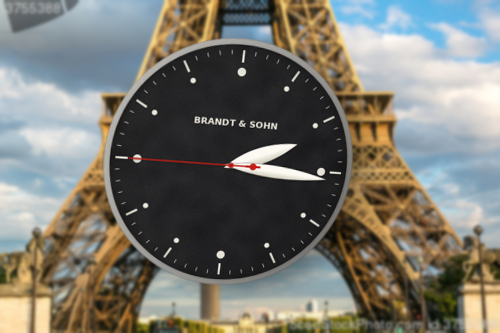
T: 2 h 15 min 45 s
